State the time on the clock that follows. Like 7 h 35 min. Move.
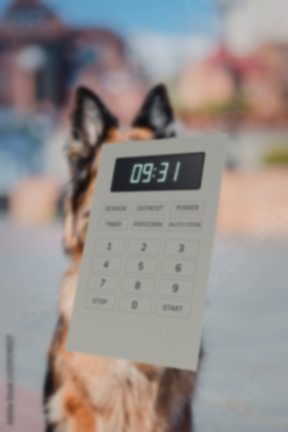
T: 9 h 31 min
